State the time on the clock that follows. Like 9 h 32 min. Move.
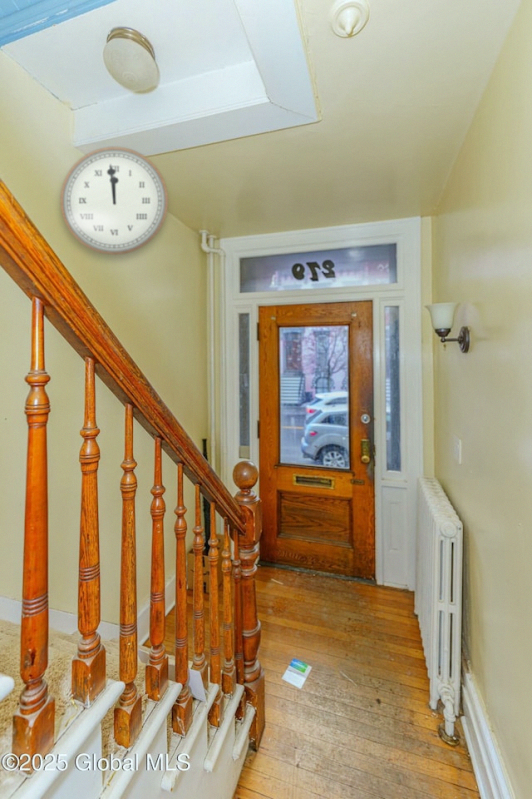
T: 11 h 59 min
